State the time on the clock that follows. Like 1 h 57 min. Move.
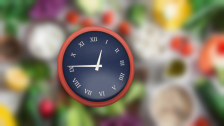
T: 12 h 46 min
